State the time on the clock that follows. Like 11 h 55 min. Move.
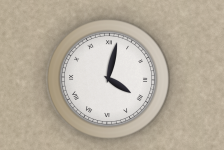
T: 4 h 02 min
